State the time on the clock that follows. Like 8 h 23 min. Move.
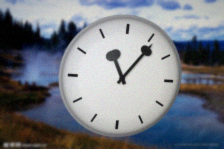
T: 11 h 06 min
